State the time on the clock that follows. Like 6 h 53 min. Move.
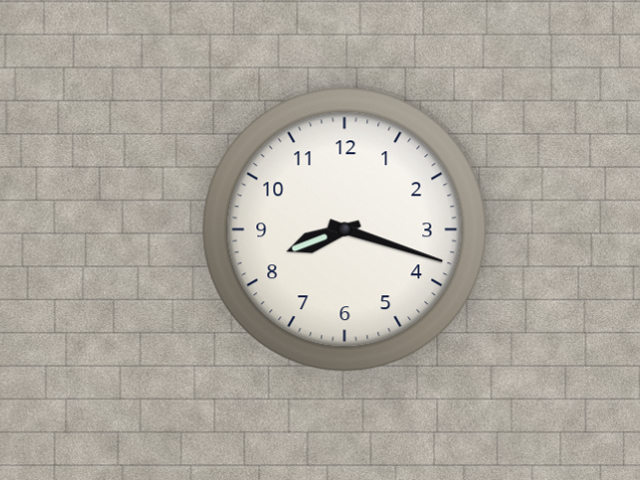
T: 8 h 18 min
